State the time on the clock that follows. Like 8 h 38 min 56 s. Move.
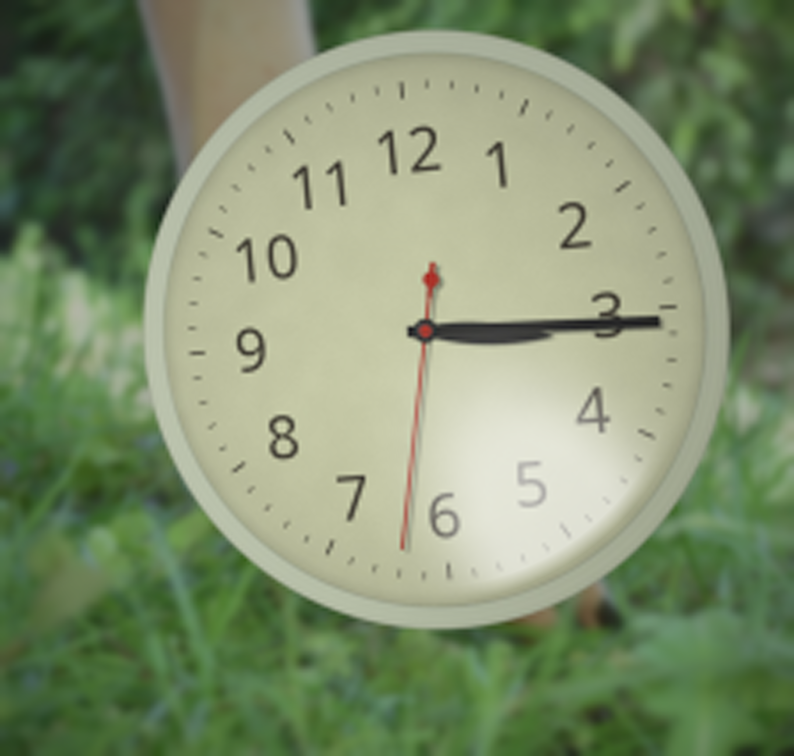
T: 3 h 15 min 32 s
